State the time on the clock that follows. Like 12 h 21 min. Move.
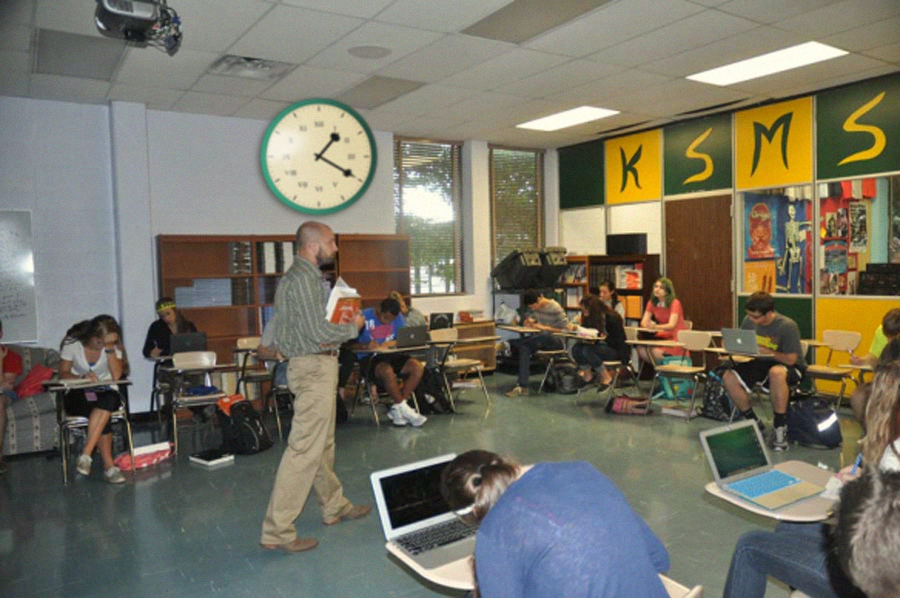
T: 1 h 20 min
